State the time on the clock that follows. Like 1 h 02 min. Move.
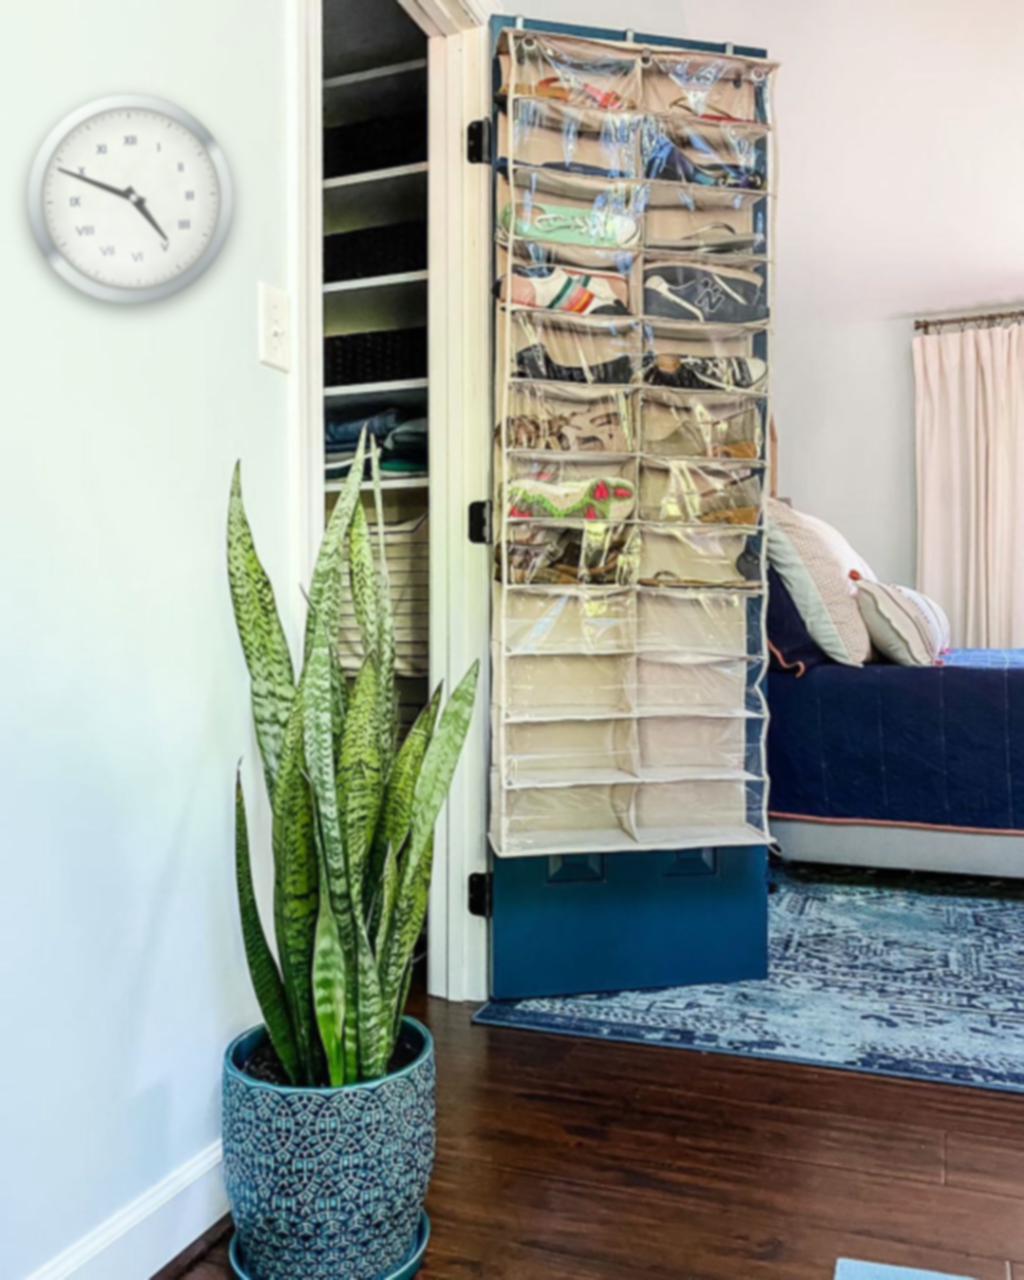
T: 4 h 49 min
